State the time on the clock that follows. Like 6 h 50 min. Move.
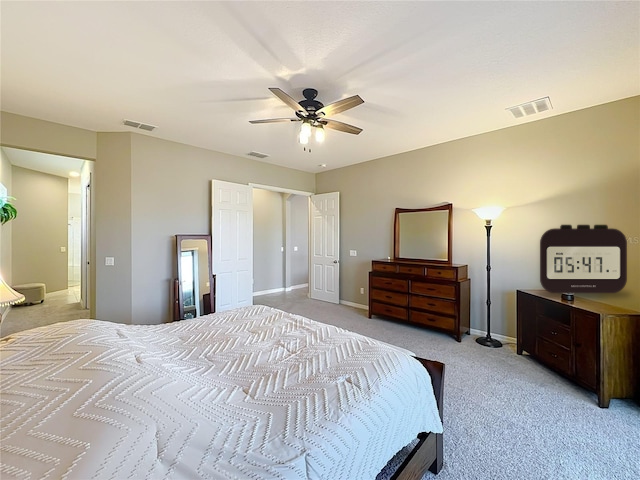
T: 5 h 47 min
